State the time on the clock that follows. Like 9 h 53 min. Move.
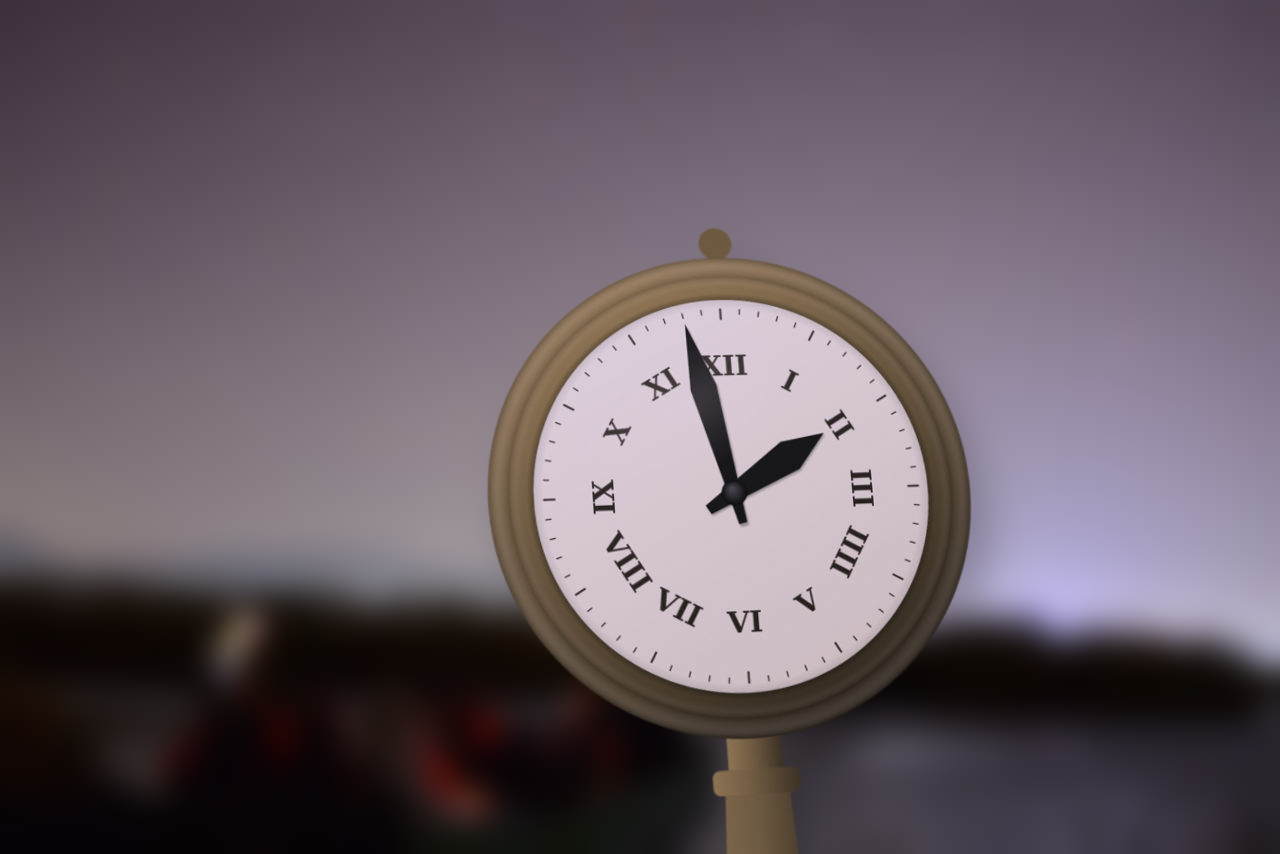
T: 1 h 58 min
